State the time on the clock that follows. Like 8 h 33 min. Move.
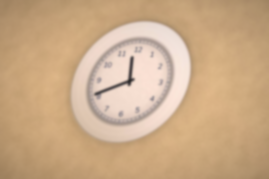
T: 11 h 41 min
